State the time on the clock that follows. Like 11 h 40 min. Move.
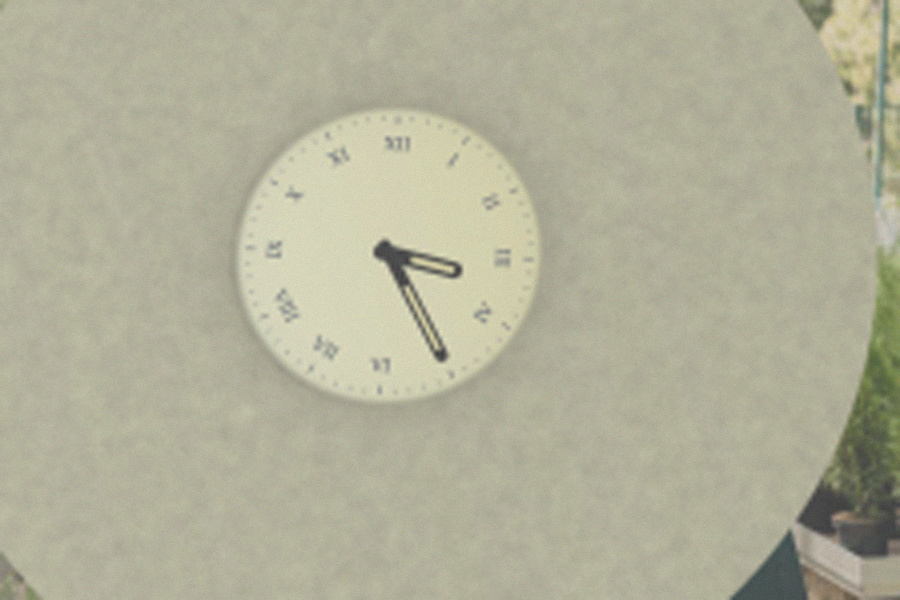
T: 3 h 25 min
